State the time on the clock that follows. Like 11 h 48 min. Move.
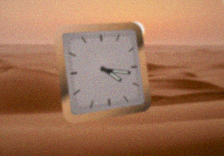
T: 4 h 17 min
